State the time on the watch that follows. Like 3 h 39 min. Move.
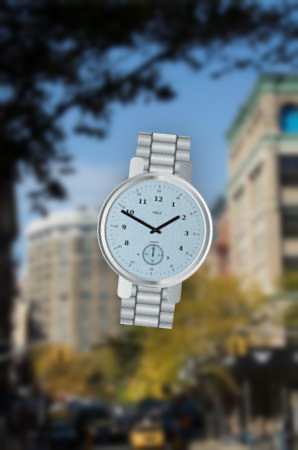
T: 1 h 49 min
